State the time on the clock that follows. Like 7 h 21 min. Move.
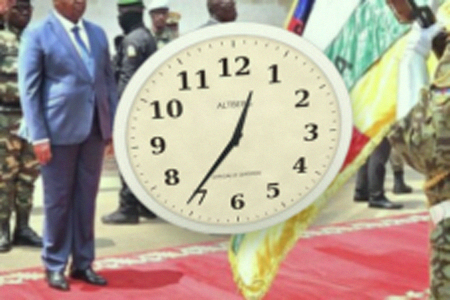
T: 12 h 36 min
